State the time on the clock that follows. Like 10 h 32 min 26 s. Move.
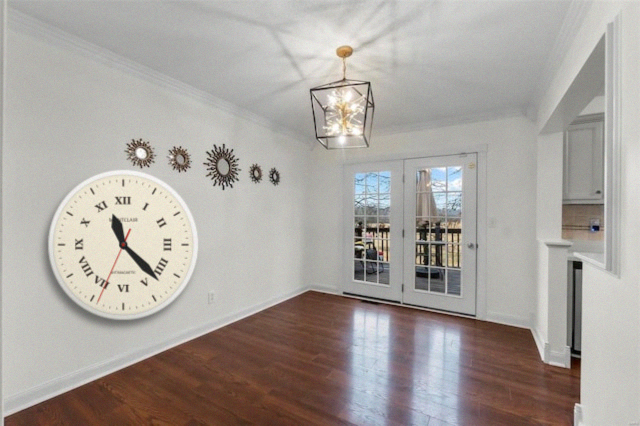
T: 11 h 22 min 34 s
